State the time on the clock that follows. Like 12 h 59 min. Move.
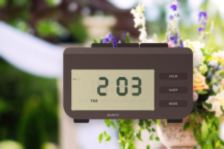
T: 2 h 03 min
